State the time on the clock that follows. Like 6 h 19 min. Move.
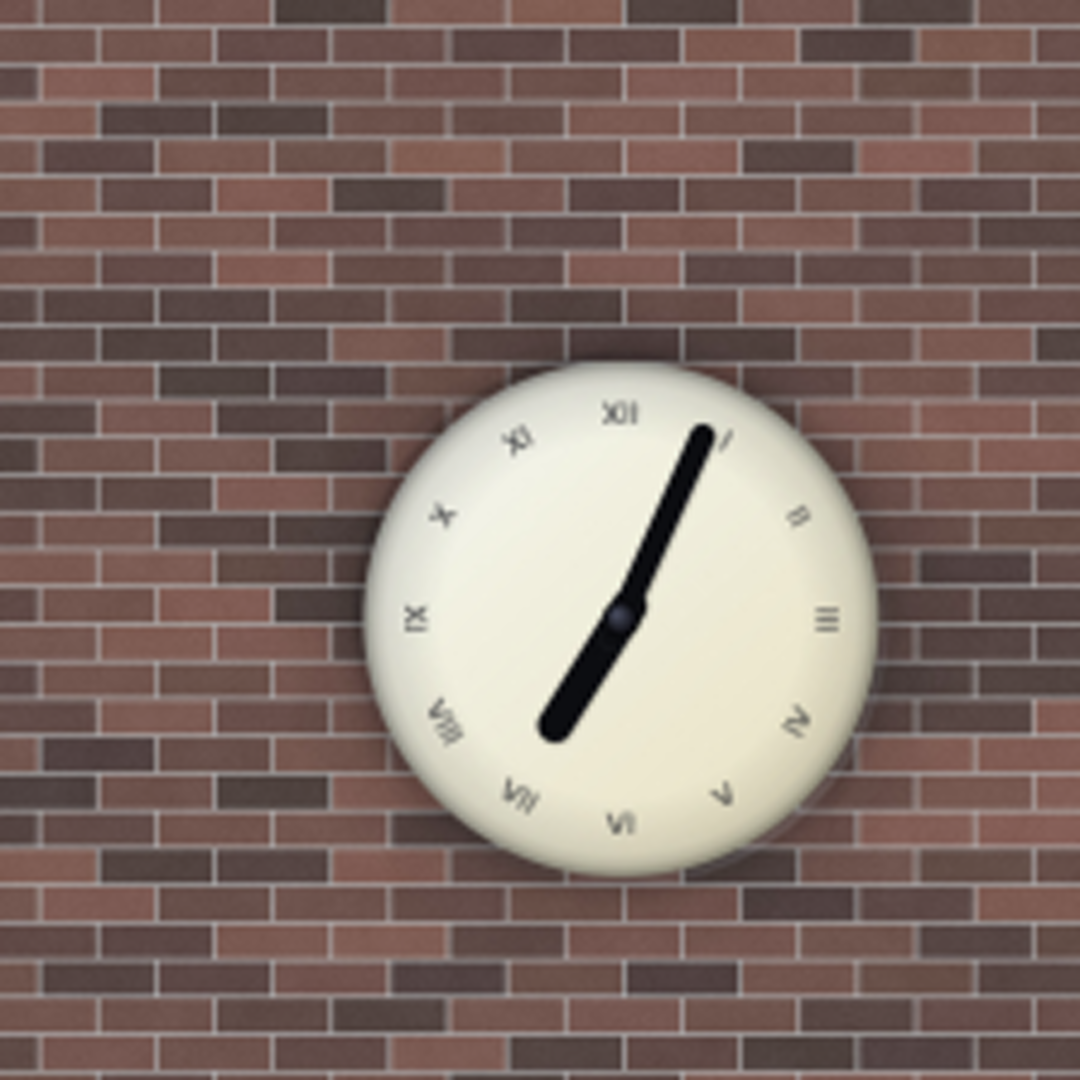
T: 7 h 04 min
